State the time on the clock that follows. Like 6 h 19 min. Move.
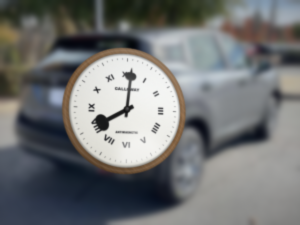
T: 8 h 01 min
